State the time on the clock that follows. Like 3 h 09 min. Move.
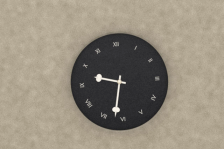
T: 9 h 32 min
